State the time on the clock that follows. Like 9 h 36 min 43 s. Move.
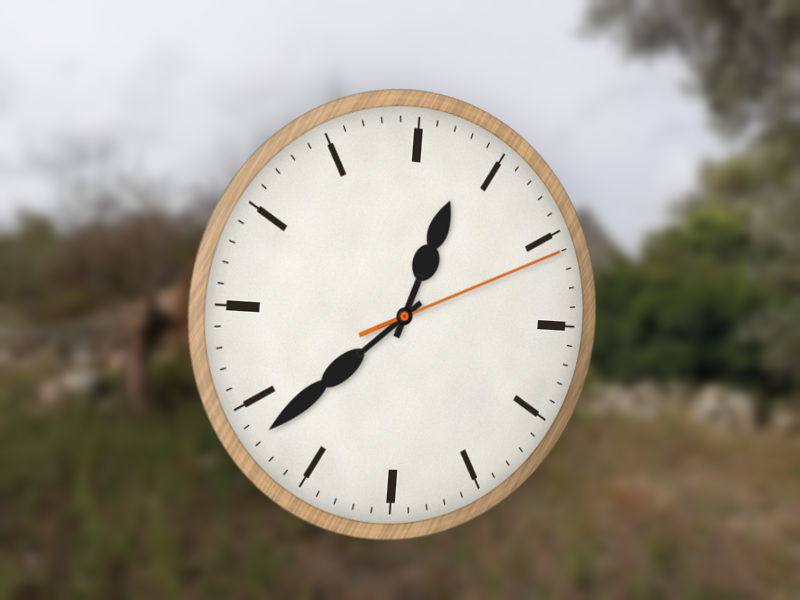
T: 12 h 38 min 11 s
